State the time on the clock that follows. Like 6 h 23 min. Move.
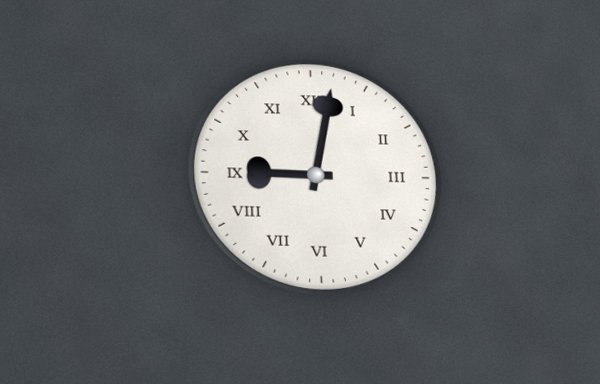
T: 9 h 02 min
